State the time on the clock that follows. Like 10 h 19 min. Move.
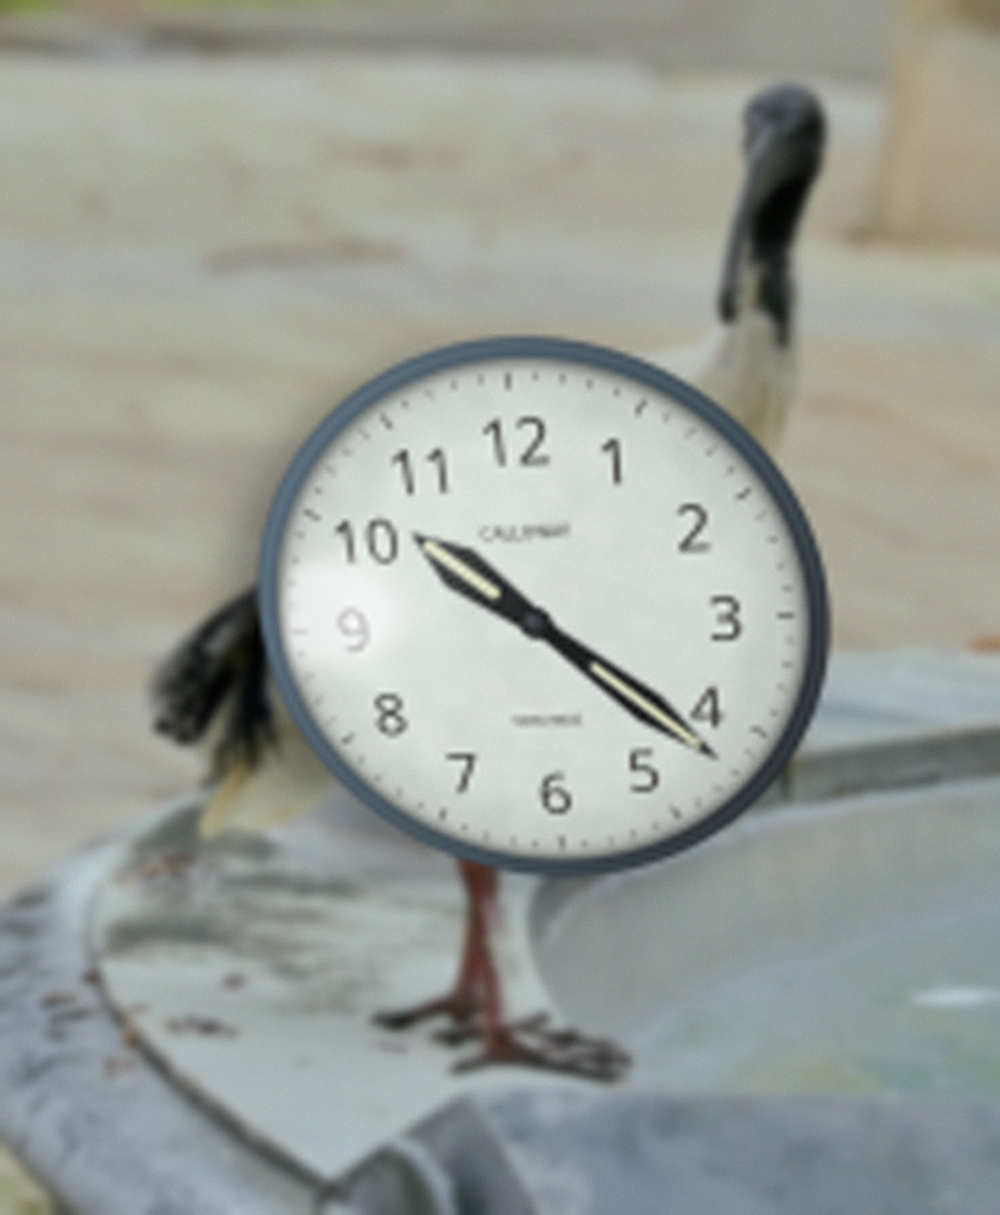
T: 10 h 22 min
